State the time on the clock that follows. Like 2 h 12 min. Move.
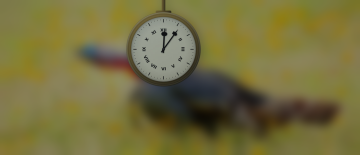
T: 12 h 06 min
